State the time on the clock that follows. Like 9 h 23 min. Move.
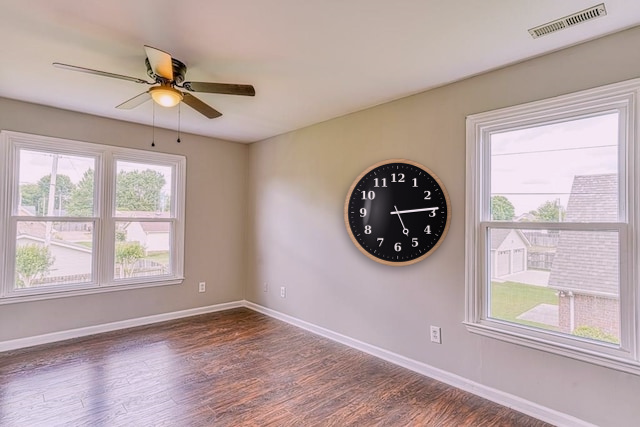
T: 5 h 14 min
